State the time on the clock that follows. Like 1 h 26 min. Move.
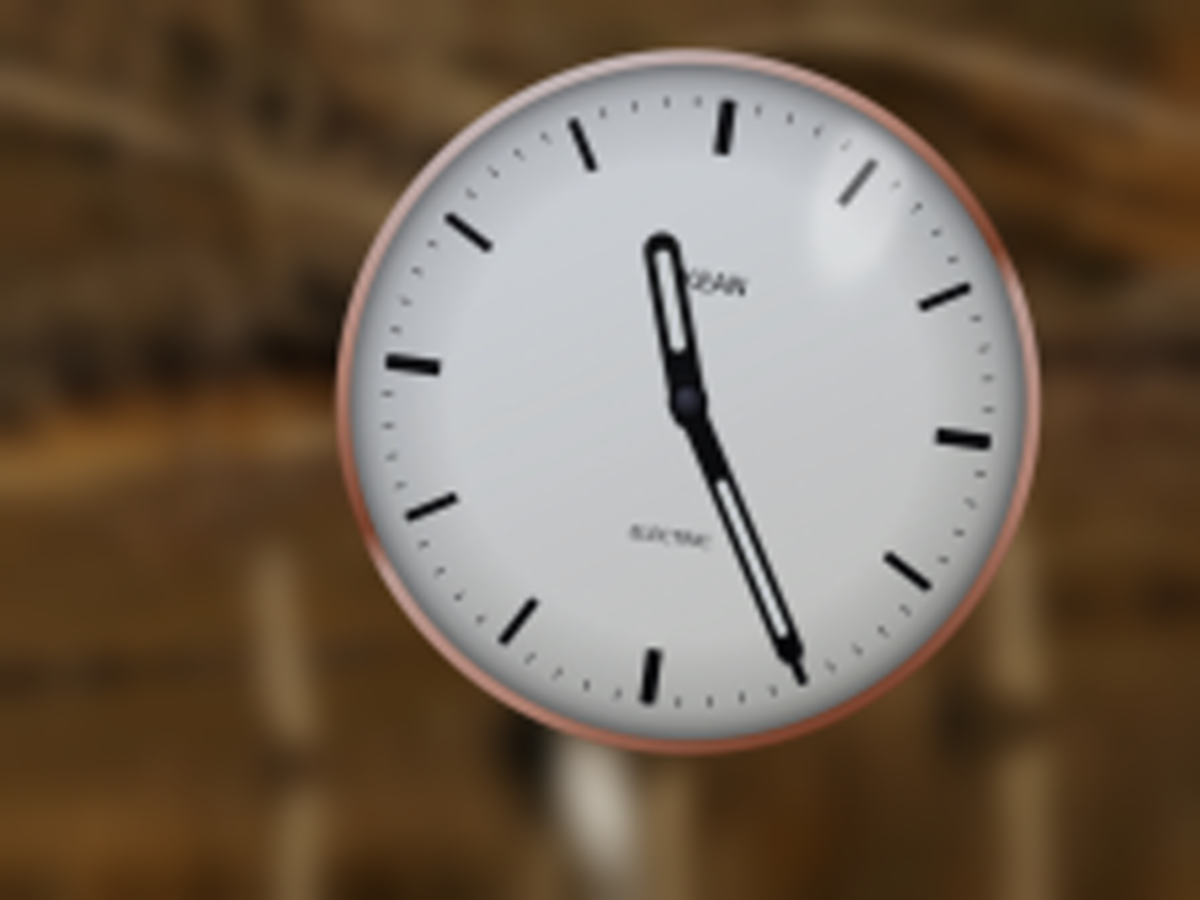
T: 11 h 25 min
